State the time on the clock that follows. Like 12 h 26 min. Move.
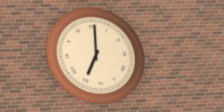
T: 7 h 01 min
